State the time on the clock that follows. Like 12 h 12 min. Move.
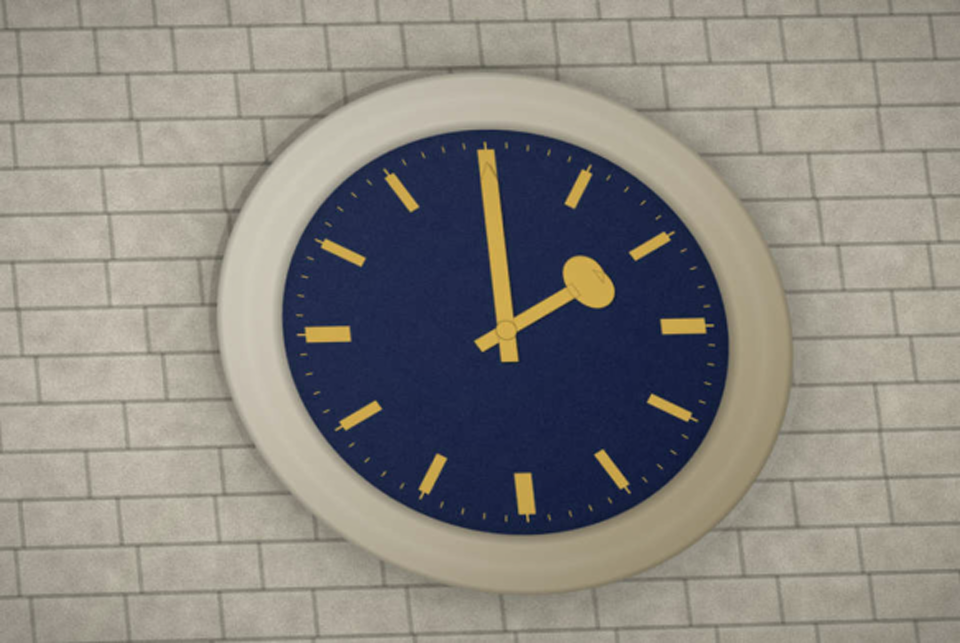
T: 2 h 00 min
